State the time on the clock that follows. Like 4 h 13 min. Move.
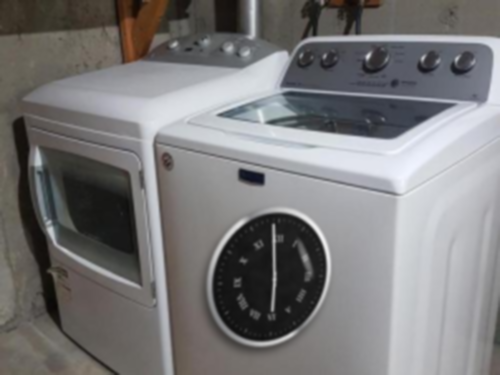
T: 5 h 59 min
